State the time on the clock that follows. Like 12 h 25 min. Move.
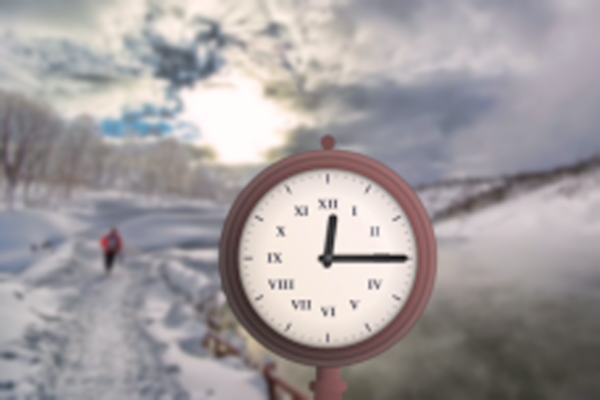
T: 12 h 15 min
